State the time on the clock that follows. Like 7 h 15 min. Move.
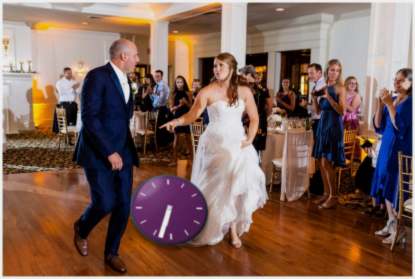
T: 6 h 33 min
